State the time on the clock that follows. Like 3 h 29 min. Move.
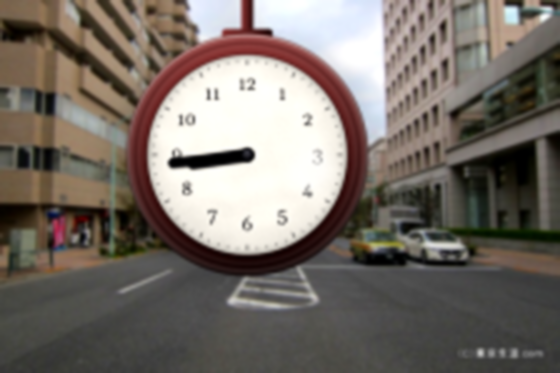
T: 8 h 44 min
